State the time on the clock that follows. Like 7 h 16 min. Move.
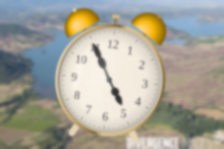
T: 4 h 55 min
